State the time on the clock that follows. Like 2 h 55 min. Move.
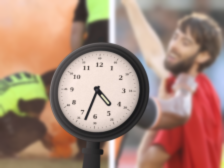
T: 4 h 33 min
